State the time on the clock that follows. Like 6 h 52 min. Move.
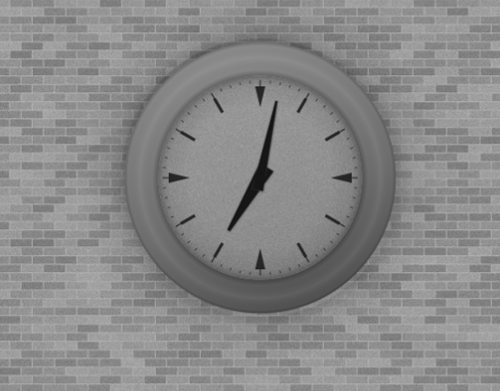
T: 7 h 02 min
